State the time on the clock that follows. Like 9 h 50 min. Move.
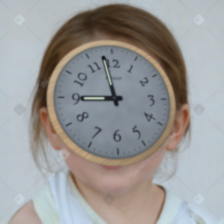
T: 8 h 58 min
